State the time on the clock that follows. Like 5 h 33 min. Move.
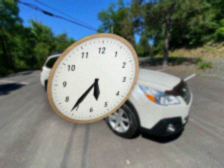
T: 5 h 36 min
